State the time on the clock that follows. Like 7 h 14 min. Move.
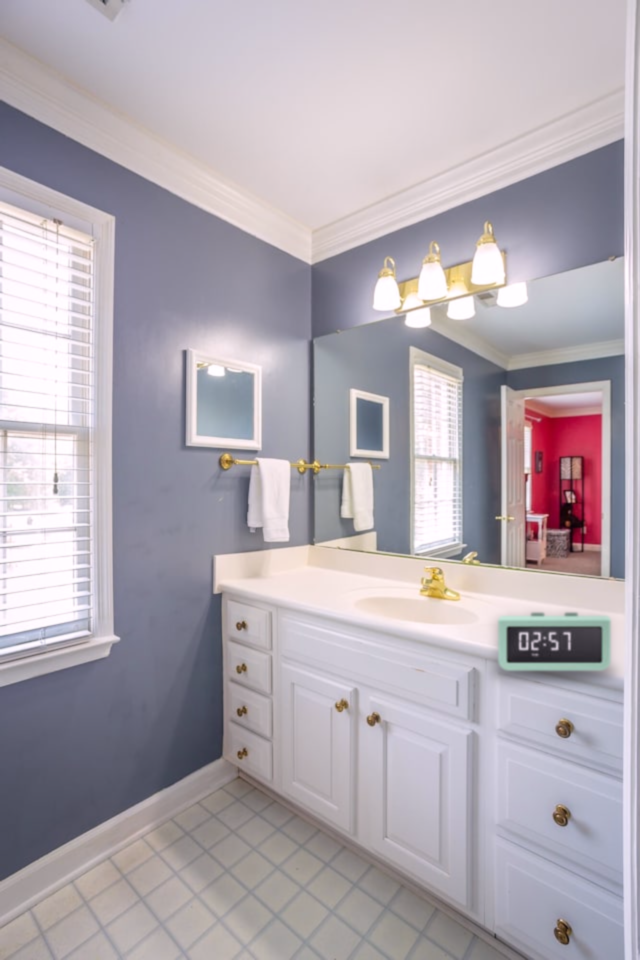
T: 2 h 57 min
